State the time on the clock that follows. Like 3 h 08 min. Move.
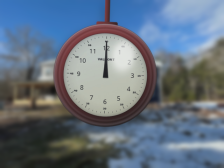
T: 12 h 00 min
